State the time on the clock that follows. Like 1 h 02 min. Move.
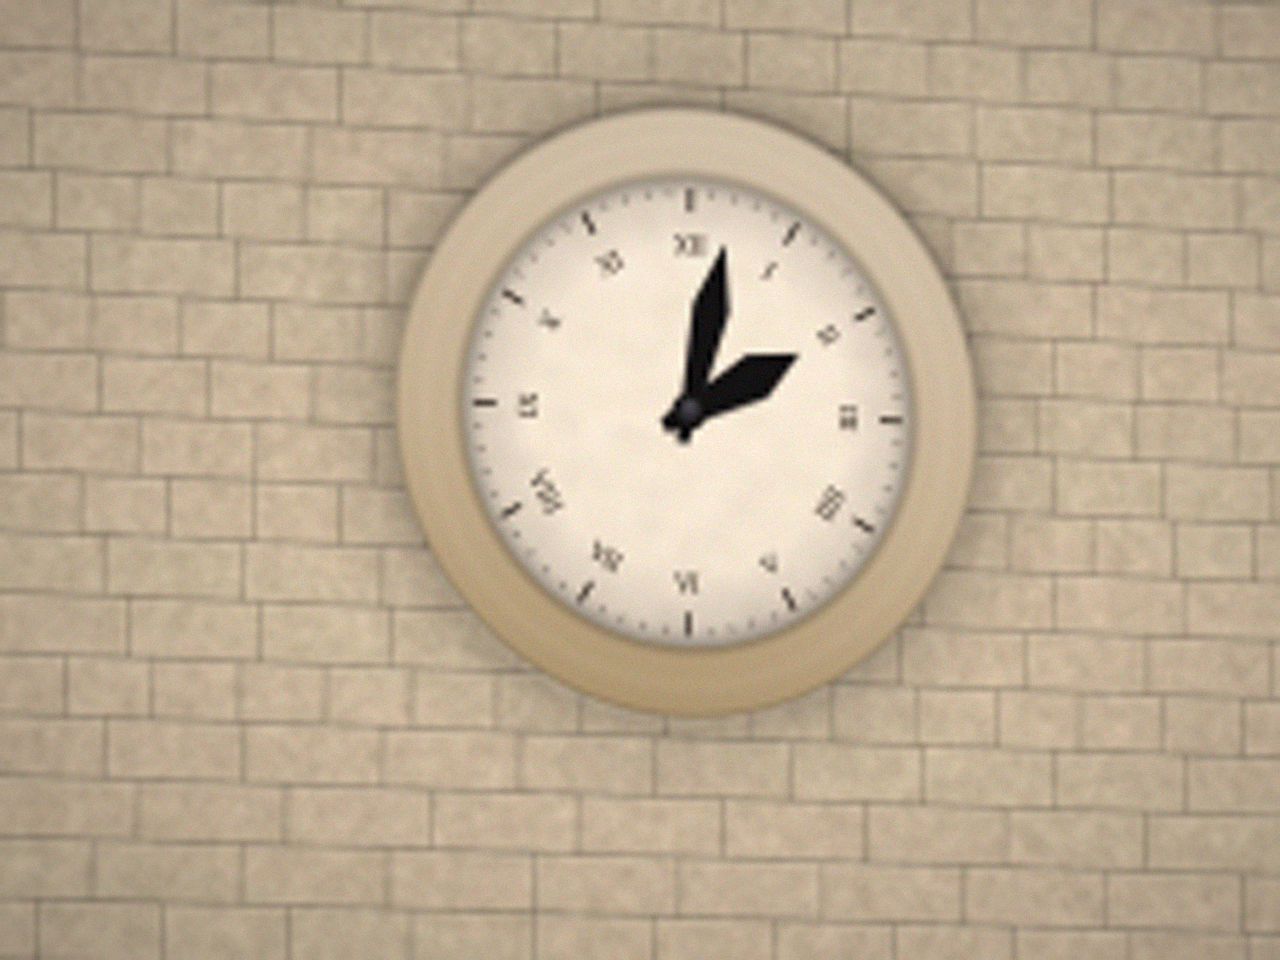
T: 2 h 02 min
